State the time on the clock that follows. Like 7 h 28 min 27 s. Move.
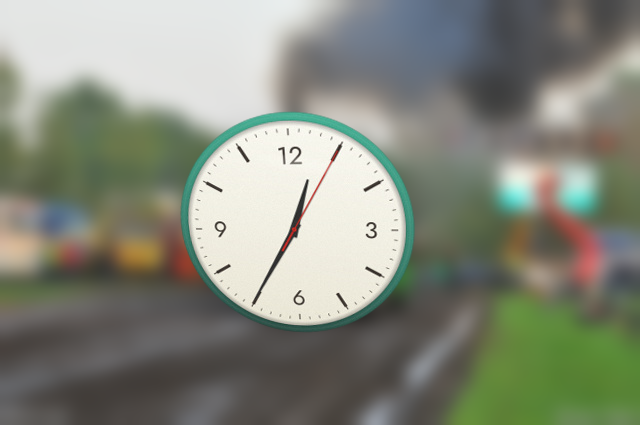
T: 12 h 35 min 05 s
